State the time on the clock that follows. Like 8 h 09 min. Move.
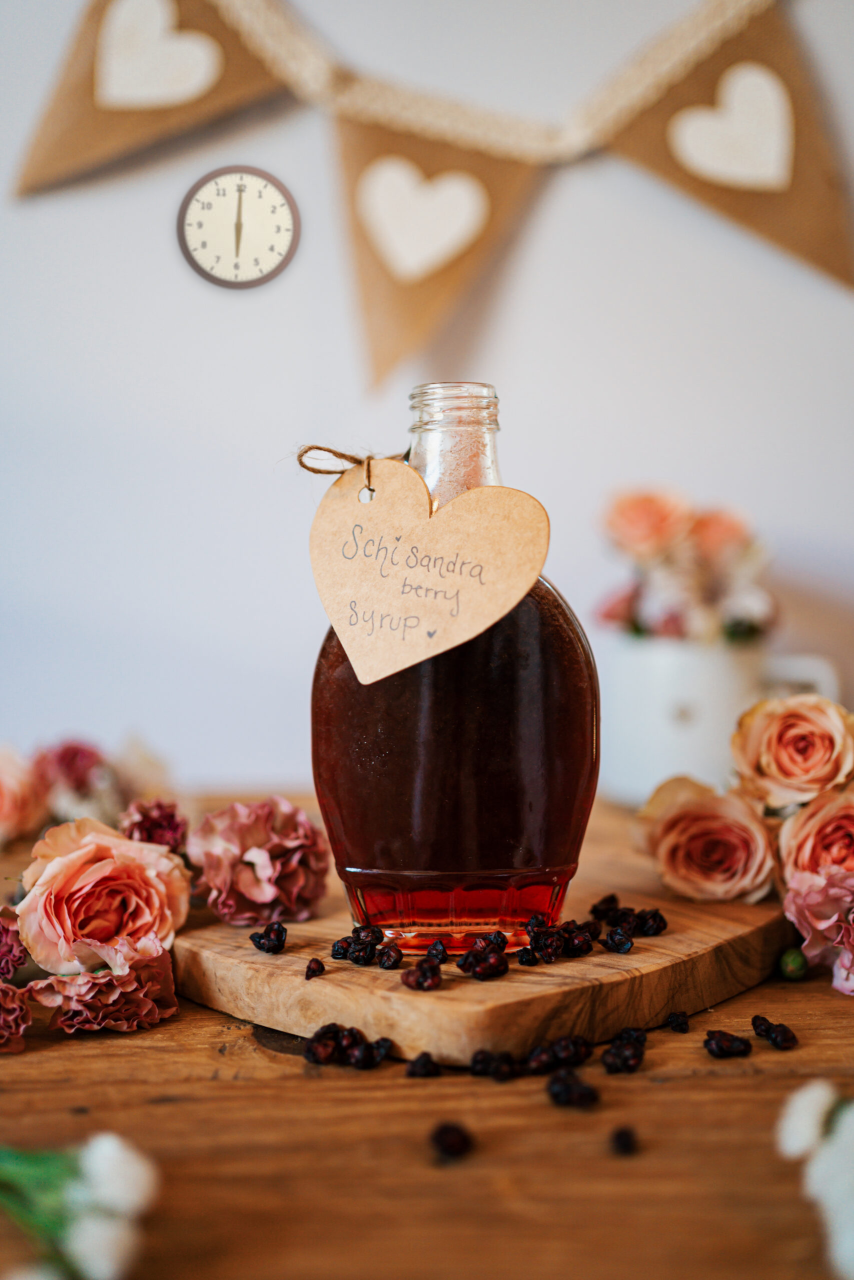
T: 6 h 00 min
